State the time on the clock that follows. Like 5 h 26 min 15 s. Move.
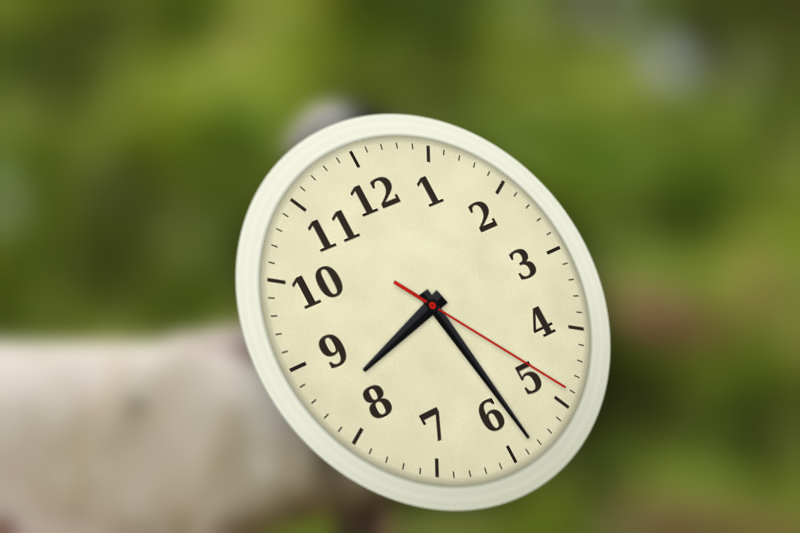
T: 8 h 28 min 24 s
